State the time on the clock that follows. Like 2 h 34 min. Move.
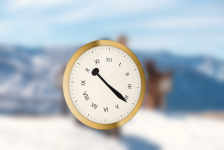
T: 10 h 21 min
